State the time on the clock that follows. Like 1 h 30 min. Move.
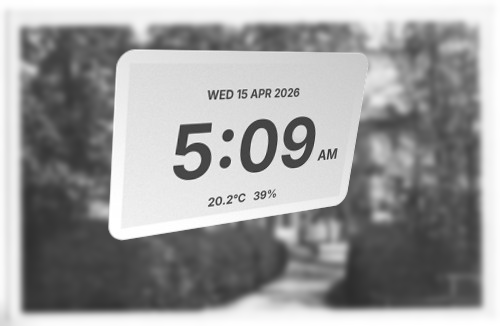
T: 5 h 09 min
